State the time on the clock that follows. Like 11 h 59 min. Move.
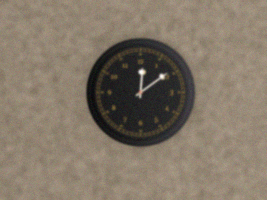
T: 12 h 09 min
